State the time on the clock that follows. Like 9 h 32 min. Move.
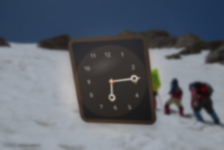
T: 6 h 14 min
